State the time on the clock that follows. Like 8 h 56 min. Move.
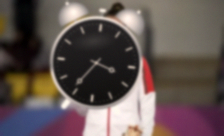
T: 3 h 36 min
